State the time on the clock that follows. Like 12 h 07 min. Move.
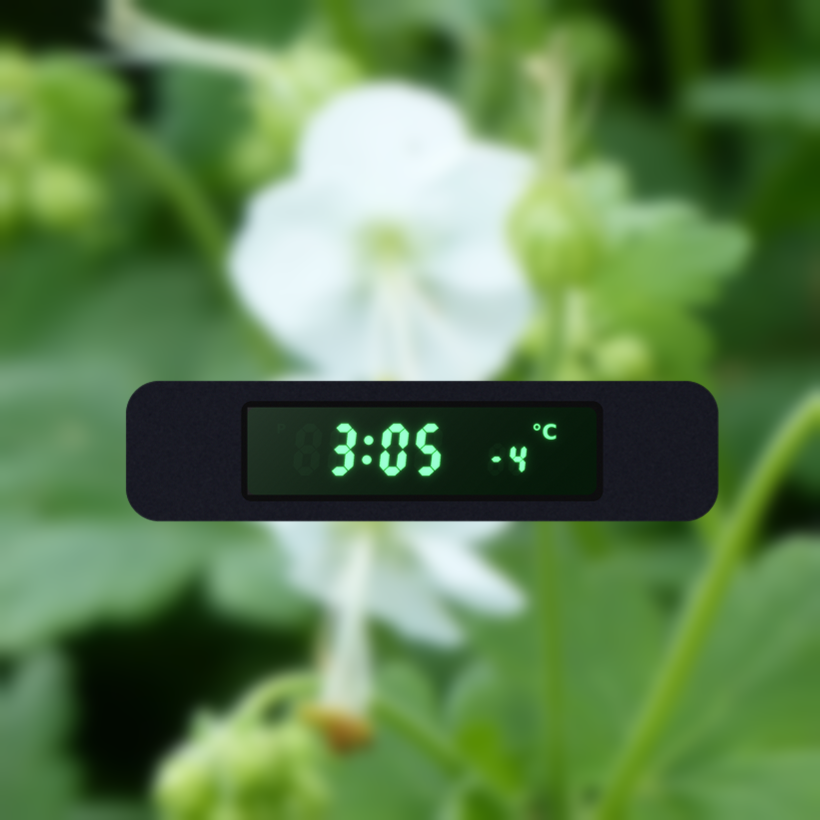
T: 3 h 05 min
